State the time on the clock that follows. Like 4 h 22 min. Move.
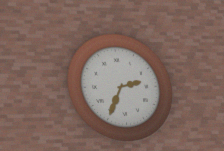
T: 2 h 35 min
